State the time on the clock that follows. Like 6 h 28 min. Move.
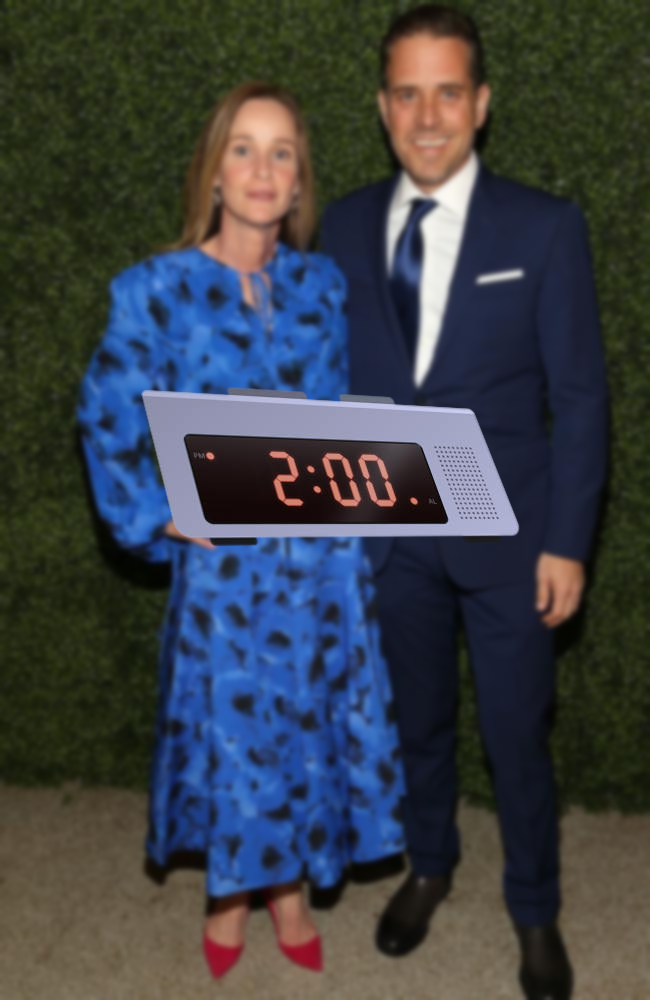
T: 2 h 00 min
